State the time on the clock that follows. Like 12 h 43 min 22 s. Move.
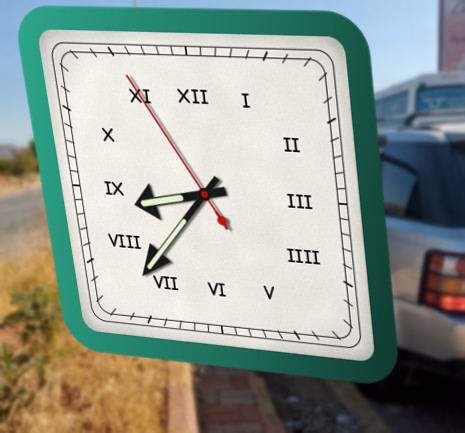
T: 8 h 36 min 55 s
